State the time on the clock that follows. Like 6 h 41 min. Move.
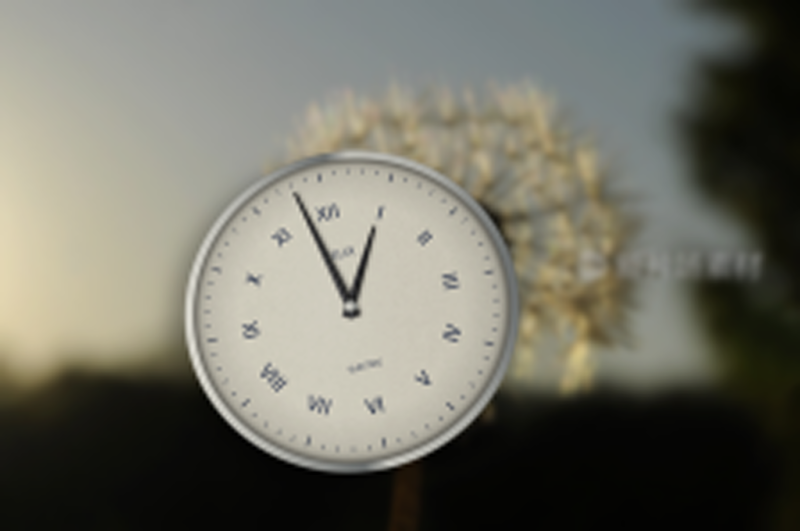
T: 12 h 58 min
